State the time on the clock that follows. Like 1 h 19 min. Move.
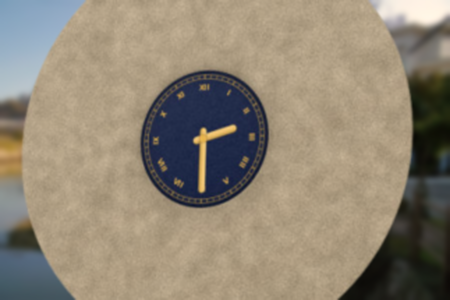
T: 2 h 30 min
